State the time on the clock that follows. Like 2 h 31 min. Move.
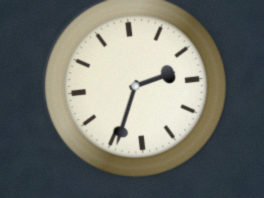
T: 2 h 34 min
